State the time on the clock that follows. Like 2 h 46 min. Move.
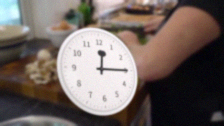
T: 12 h 15 min
